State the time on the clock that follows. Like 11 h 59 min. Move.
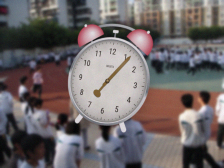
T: 7 h 06 min
